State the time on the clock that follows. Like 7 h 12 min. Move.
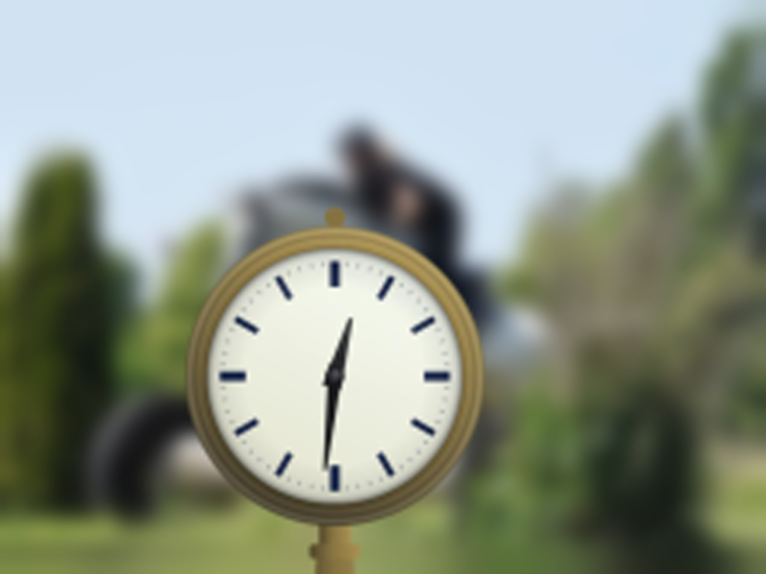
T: 12 h 31 min
